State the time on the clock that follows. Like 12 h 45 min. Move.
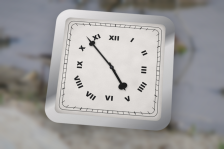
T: 4 h 53 min
